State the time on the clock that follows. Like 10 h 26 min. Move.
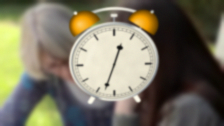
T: 12 h 33 min
